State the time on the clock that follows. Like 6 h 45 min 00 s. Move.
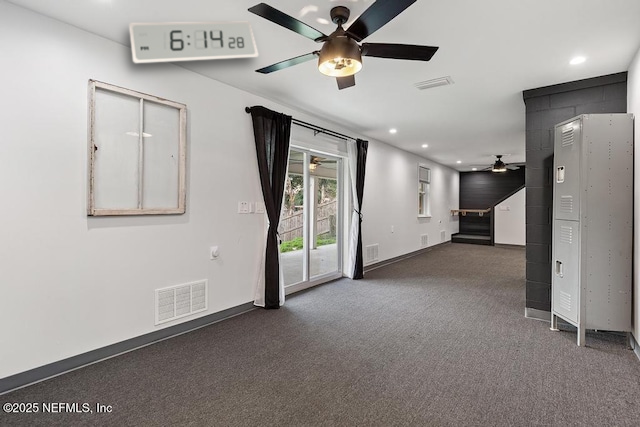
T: 6 h 14 min 28 s
